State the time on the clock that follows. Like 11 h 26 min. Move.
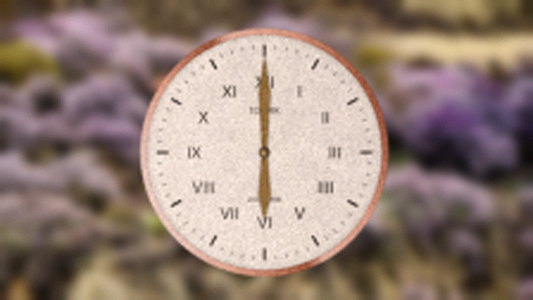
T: 6 h 00 min
